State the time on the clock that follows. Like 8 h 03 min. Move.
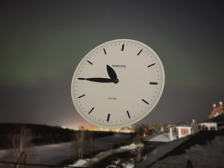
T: 10 h 45 min
